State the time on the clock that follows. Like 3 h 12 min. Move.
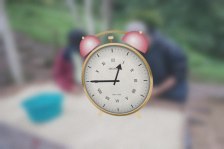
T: 12 h 45 min
